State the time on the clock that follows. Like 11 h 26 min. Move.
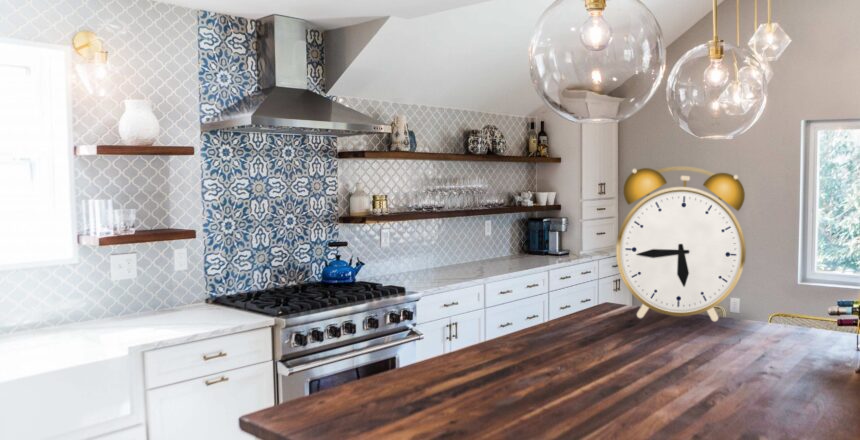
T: 5 h 44 min
